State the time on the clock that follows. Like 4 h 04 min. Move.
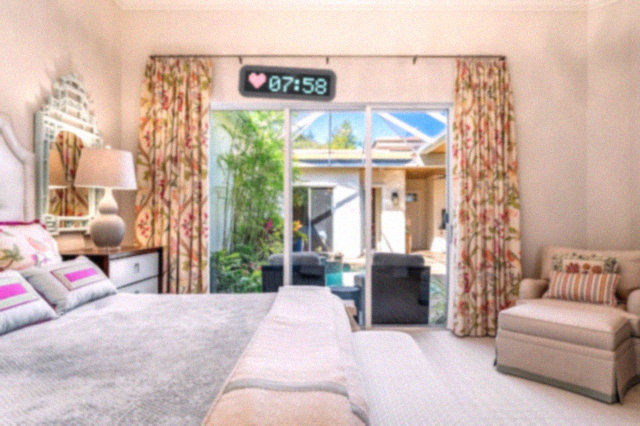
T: 7 h 58 min
